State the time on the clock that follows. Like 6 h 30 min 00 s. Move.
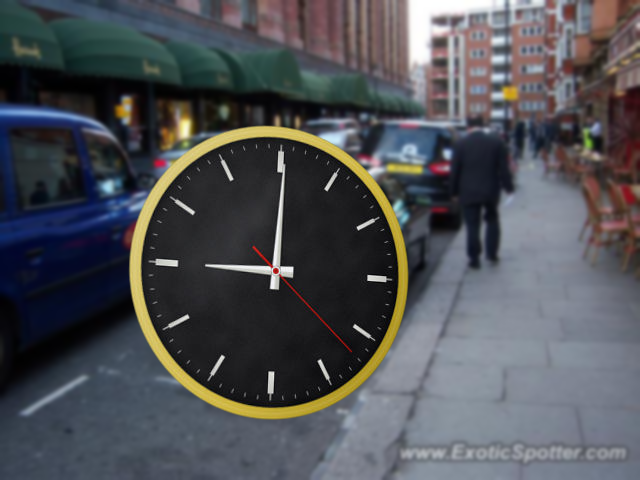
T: 9 h 00 min 22 s
